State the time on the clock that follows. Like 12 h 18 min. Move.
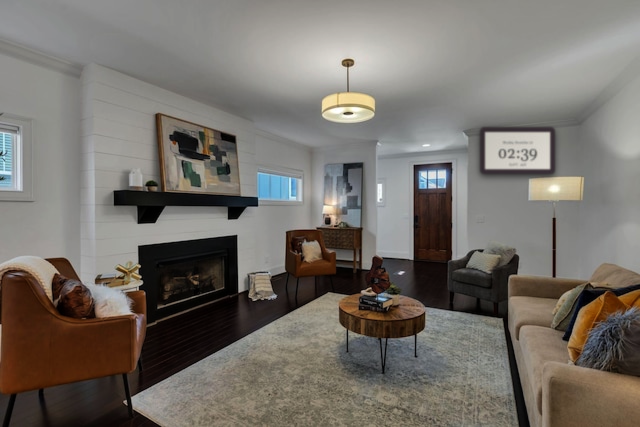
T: 2 h 39 min
